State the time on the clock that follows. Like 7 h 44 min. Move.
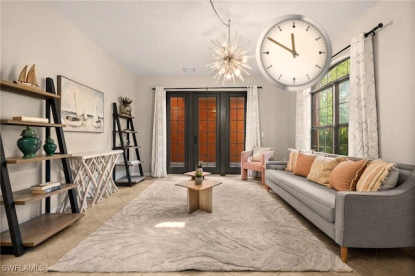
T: 11 h 50 min
